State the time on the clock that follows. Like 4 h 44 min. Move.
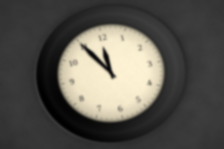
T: 11 h 55 min
